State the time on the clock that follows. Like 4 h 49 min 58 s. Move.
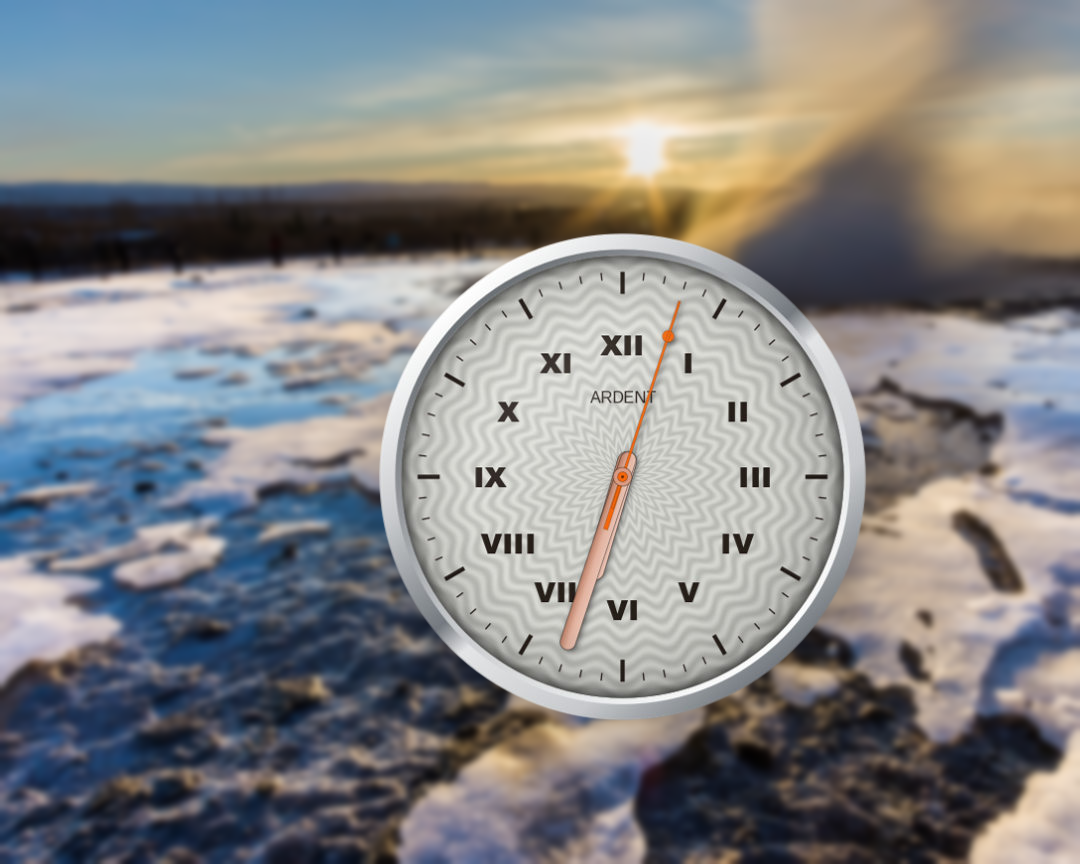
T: 6 h 33 min 03 s
